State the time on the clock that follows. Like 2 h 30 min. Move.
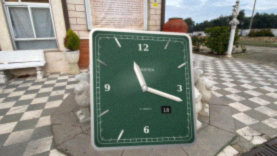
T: 11 h 18 min
